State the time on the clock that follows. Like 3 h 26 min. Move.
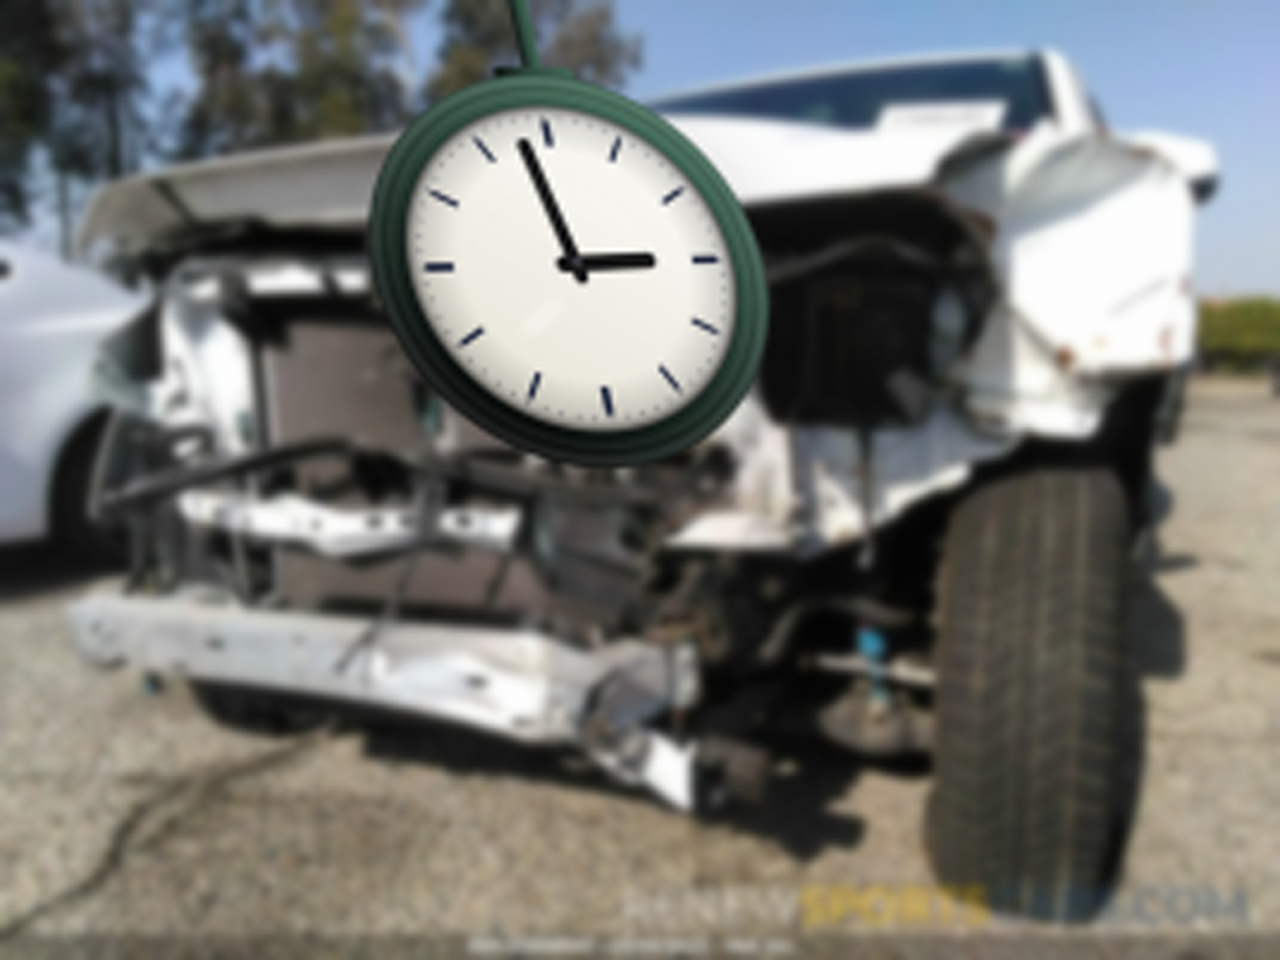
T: 2 h 58 min
